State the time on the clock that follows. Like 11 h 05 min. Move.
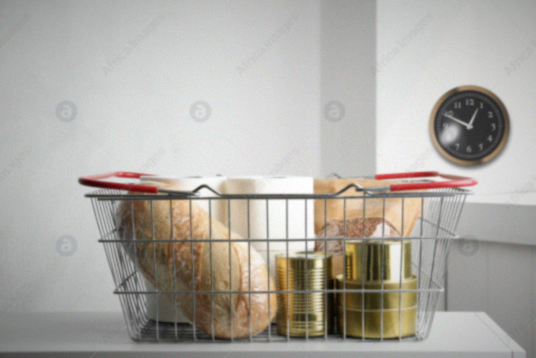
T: 12 h 49 min
